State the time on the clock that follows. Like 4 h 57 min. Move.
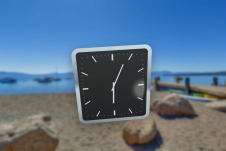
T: 6 h 04 min
